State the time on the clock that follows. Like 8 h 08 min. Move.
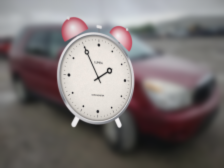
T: 1 h 55 min
